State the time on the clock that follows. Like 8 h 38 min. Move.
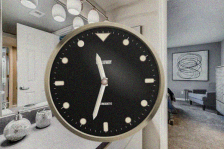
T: 11 h 33 min
